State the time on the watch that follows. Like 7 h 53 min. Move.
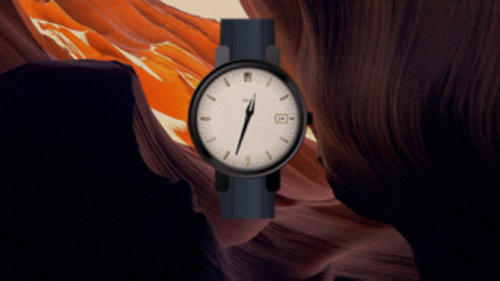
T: 12 h 33 min
